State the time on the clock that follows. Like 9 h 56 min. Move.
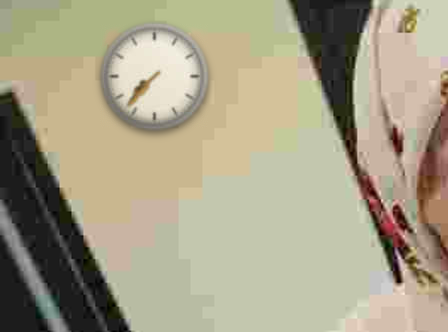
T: 7 h 37 min
